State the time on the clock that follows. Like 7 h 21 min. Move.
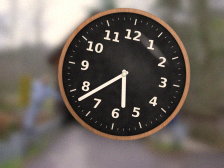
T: 5 h 38 min
